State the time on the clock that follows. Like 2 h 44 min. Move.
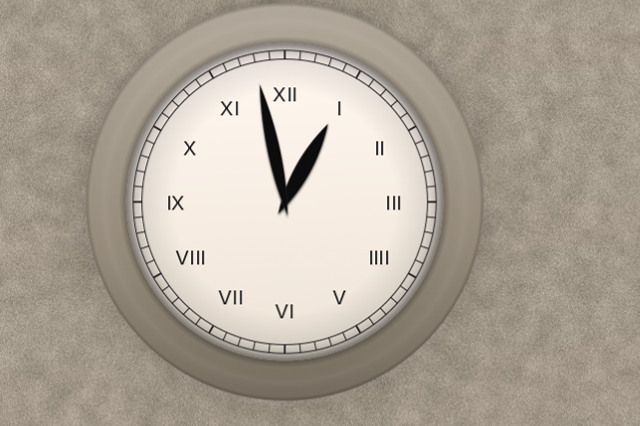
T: 12 h 58 min
